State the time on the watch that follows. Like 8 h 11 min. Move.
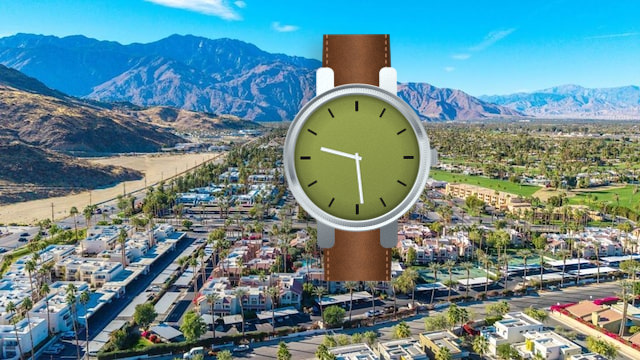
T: 9 h 29 min
